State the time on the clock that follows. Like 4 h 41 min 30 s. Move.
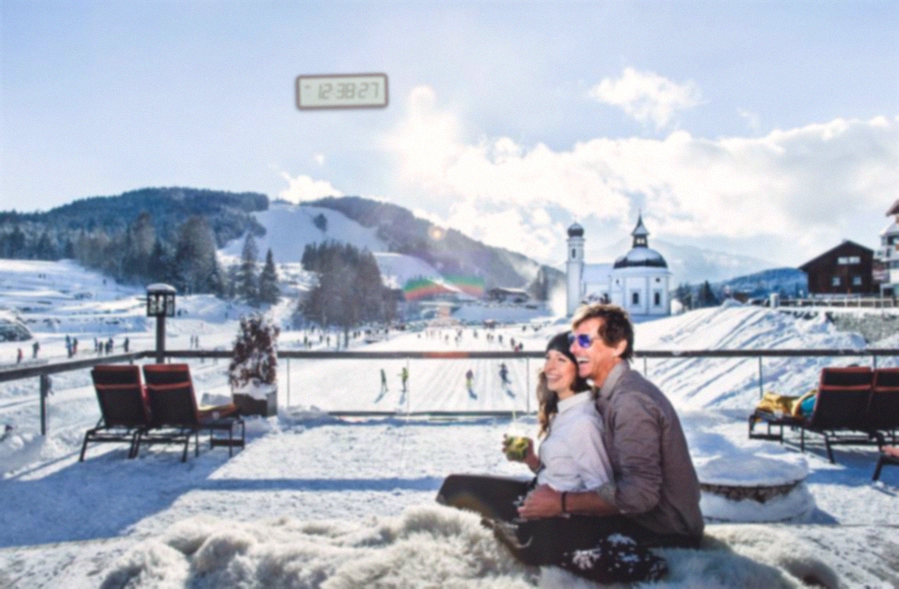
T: 12 h 38 min 27 s
